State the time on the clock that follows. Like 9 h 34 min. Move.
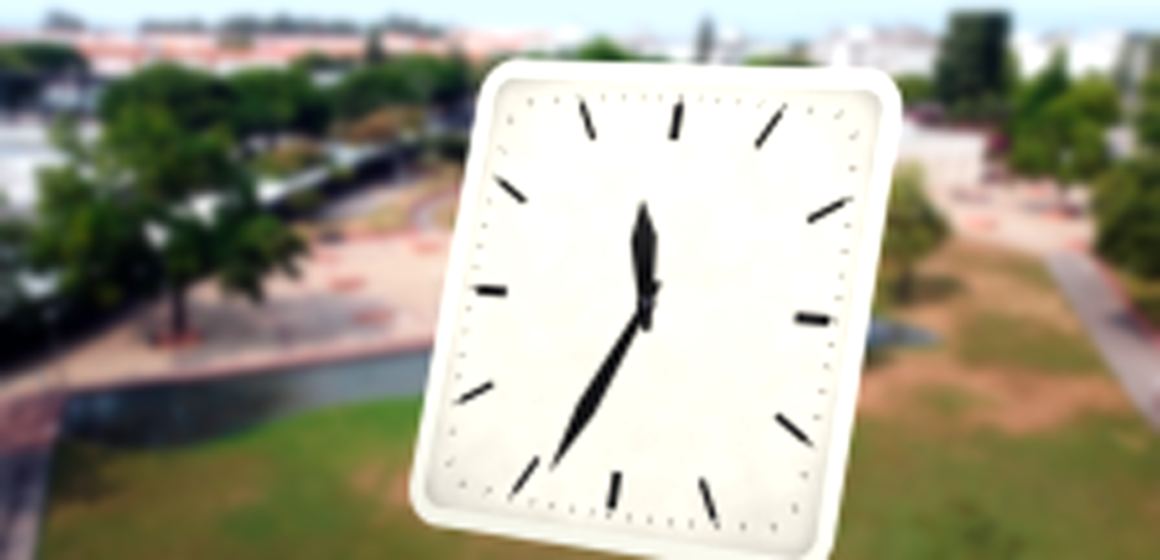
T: 11 h 34 min
